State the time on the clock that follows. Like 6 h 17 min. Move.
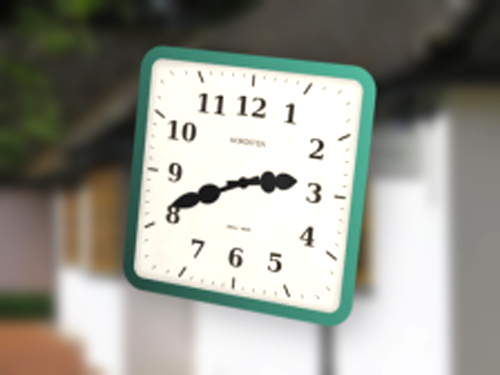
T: 2 h 41 min
